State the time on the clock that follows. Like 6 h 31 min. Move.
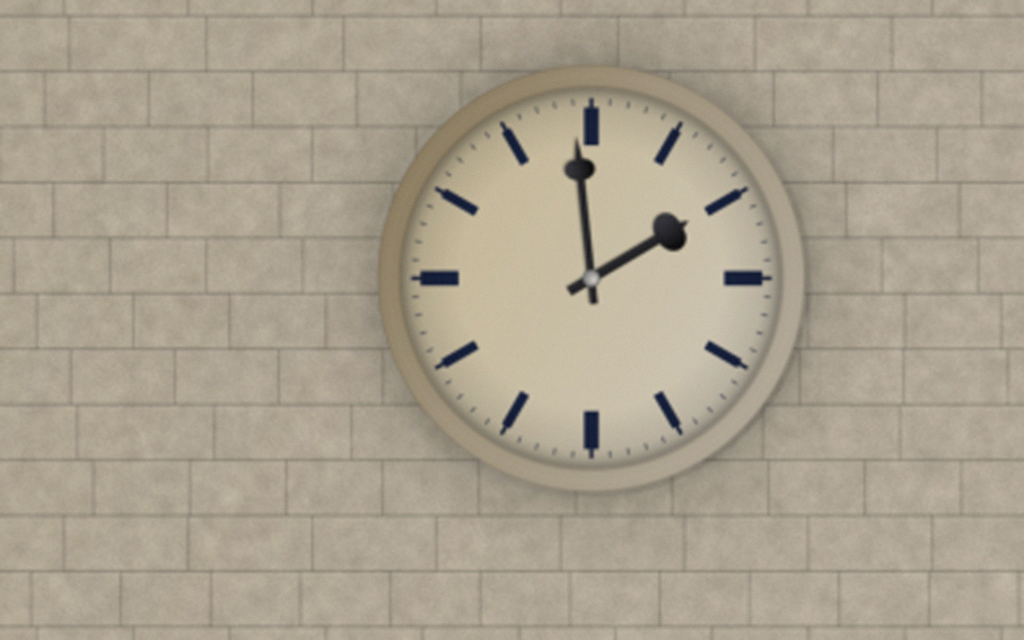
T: 1 h 59 min
